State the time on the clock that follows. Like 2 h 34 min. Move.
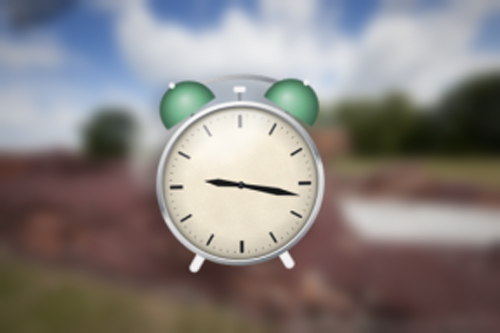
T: 9 h 17 min
